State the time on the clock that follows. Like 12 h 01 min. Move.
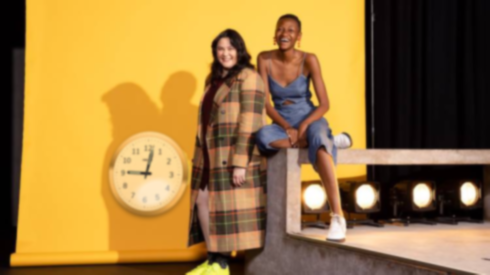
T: 9 h 02 min
